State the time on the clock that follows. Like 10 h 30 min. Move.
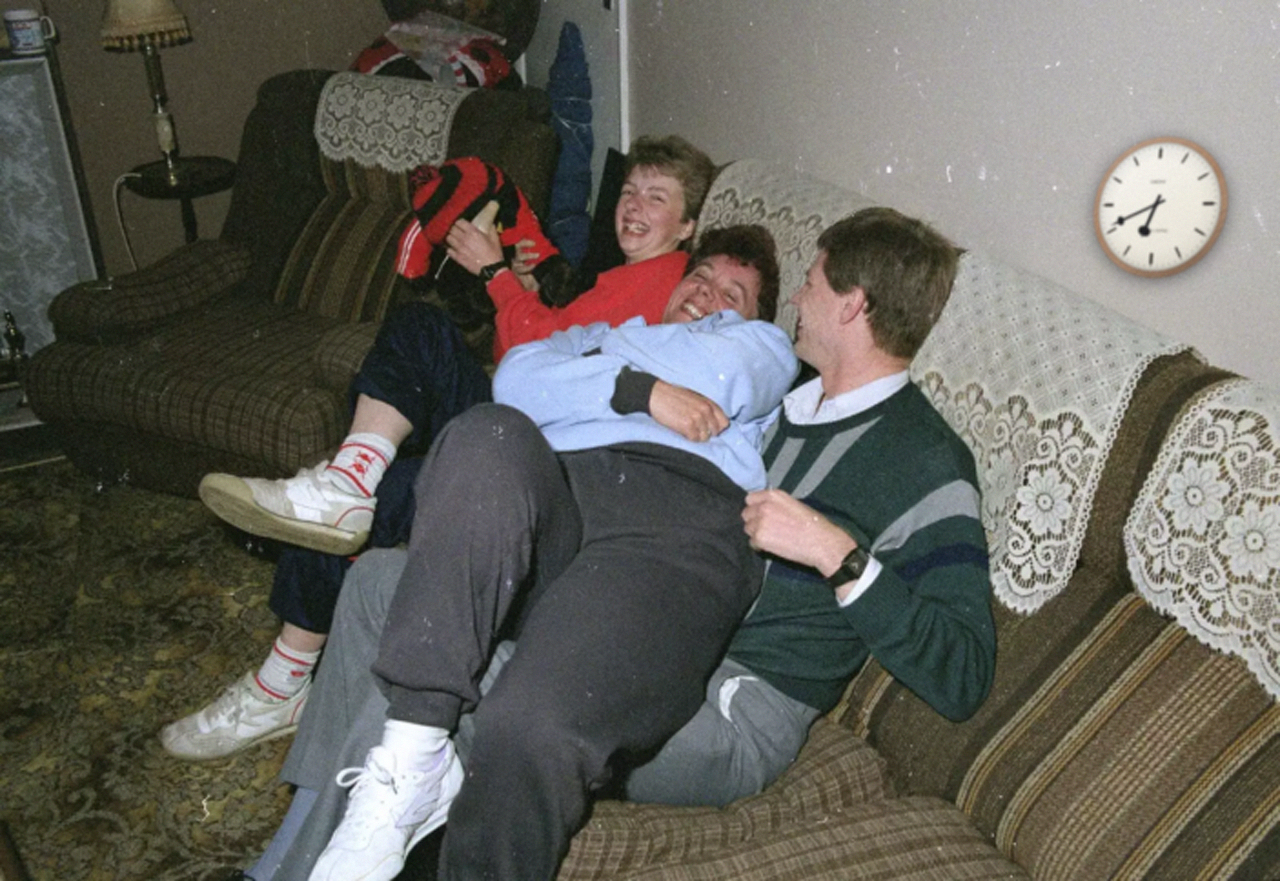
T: 6 h 41 min
